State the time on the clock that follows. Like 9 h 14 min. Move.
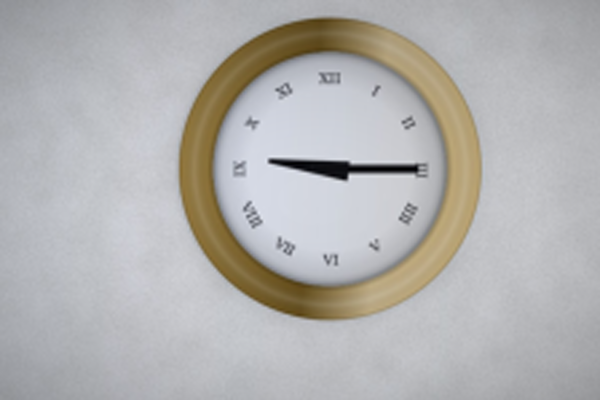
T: 9 h 15 min
